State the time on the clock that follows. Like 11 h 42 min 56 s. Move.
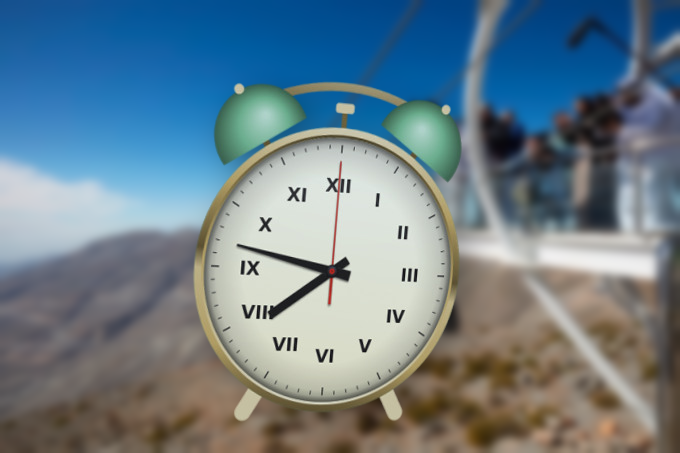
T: 7 h 47 min 00 s
